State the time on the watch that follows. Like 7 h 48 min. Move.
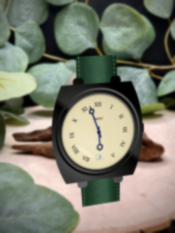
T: 5 h 57 min
